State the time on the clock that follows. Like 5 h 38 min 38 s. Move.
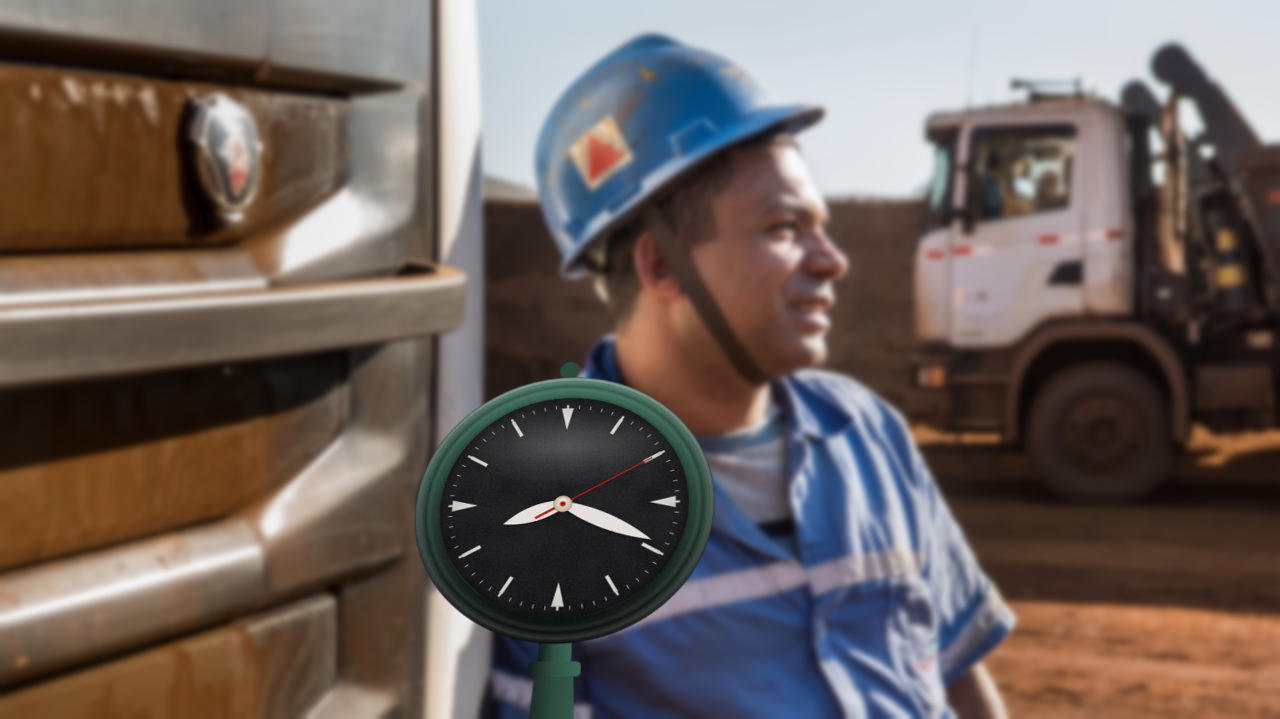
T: 8 h 19 min 10 s
